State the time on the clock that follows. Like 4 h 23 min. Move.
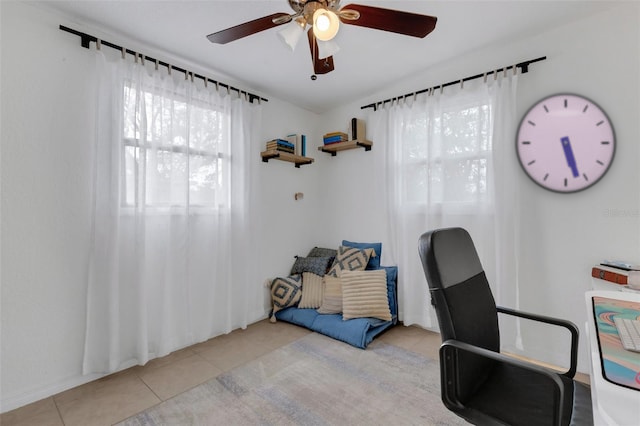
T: 5 h 27 min
